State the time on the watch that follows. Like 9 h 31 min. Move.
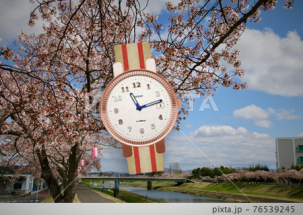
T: 11 h 13 min
